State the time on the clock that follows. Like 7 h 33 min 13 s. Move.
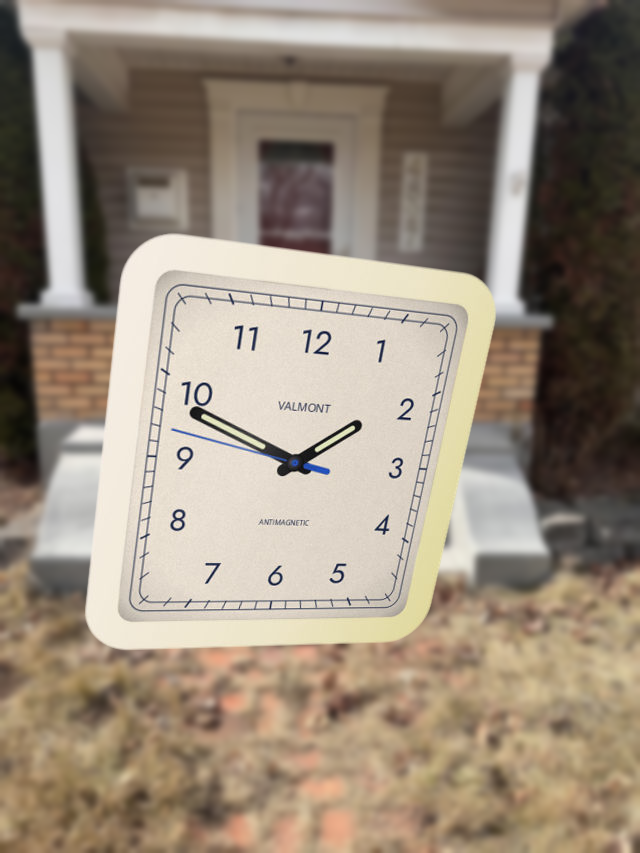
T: 1 h 48 min 47 s
